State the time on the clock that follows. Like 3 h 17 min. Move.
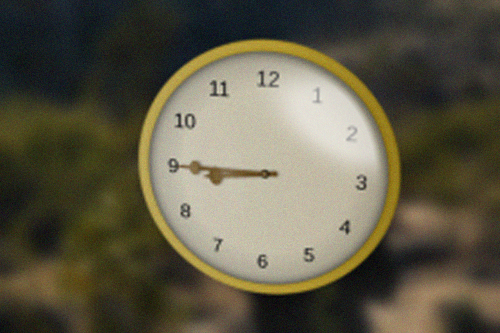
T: 8 h 45 min
